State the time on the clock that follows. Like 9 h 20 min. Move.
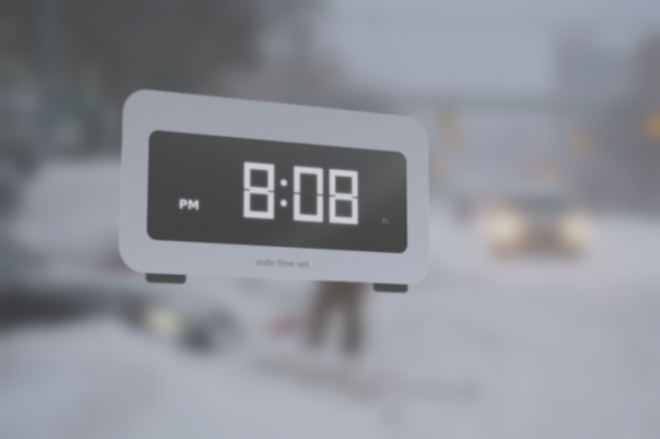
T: 8 h 08 min
